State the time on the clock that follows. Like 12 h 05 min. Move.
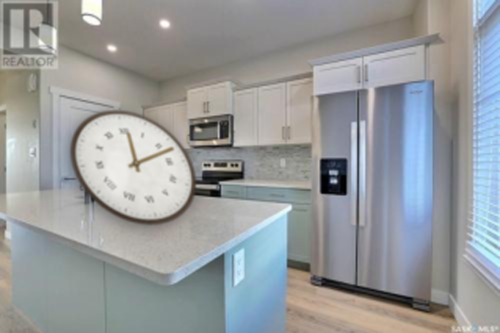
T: 12 h 12 min
